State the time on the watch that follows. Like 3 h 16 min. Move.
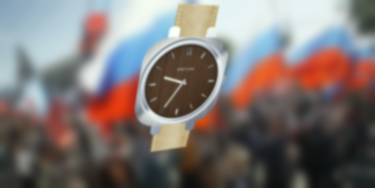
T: 9 h 35 min
